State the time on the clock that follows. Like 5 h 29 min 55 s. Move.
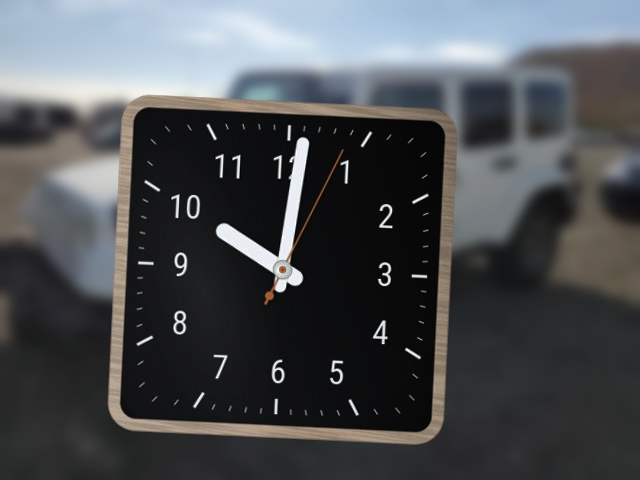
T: 10 h 01 min 04 s
